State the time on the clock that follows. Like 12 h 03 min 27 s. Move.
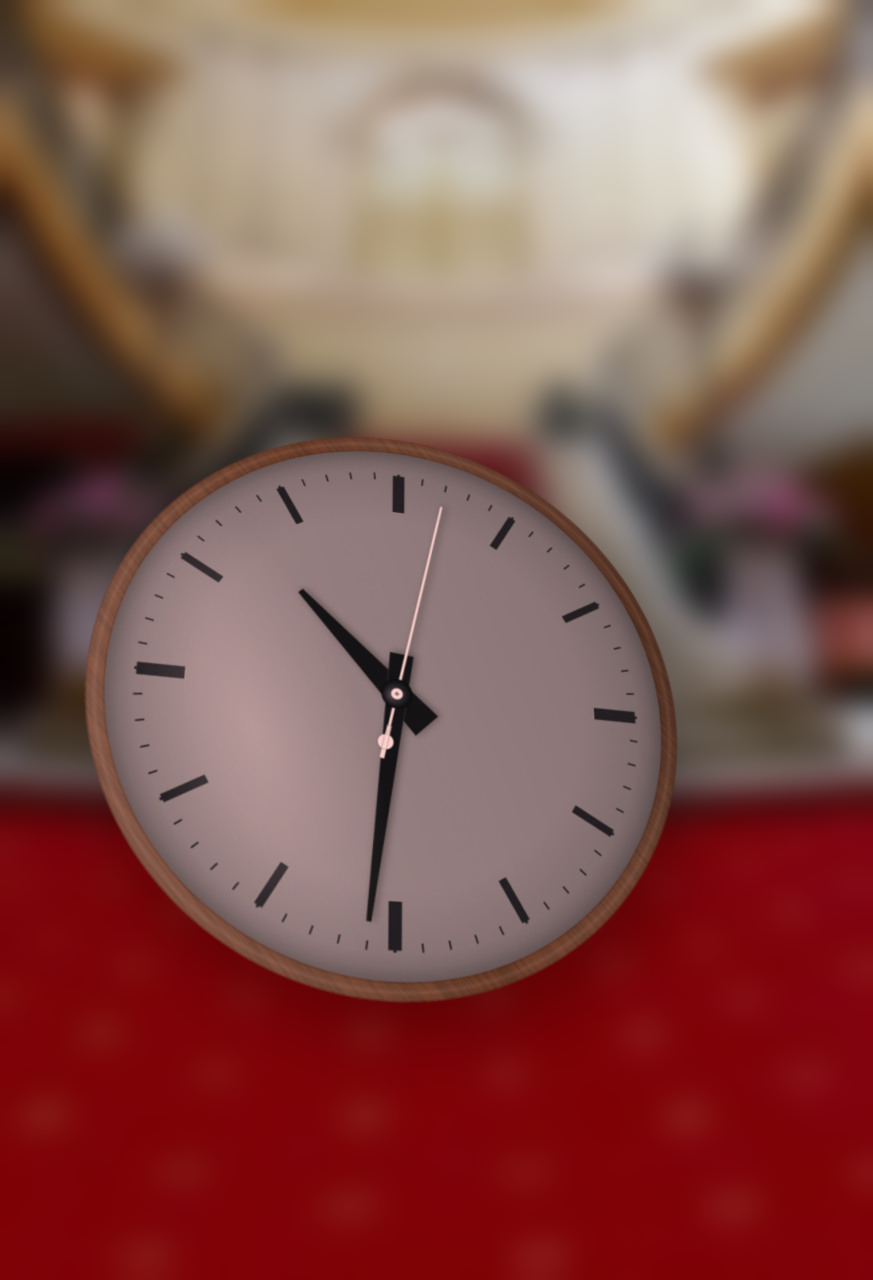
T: 10 h 31 min 02 s
